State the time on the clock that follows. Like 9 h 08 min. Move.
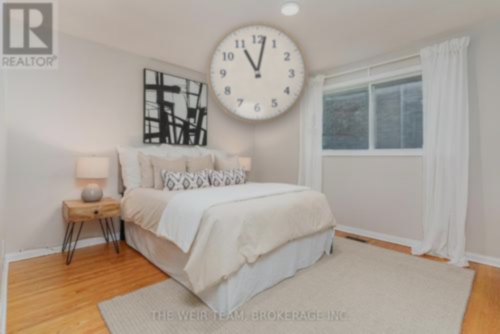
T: 11 h 02 min
